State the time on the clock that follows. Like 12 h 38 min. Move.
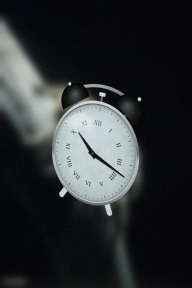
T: 10 h 18 min
